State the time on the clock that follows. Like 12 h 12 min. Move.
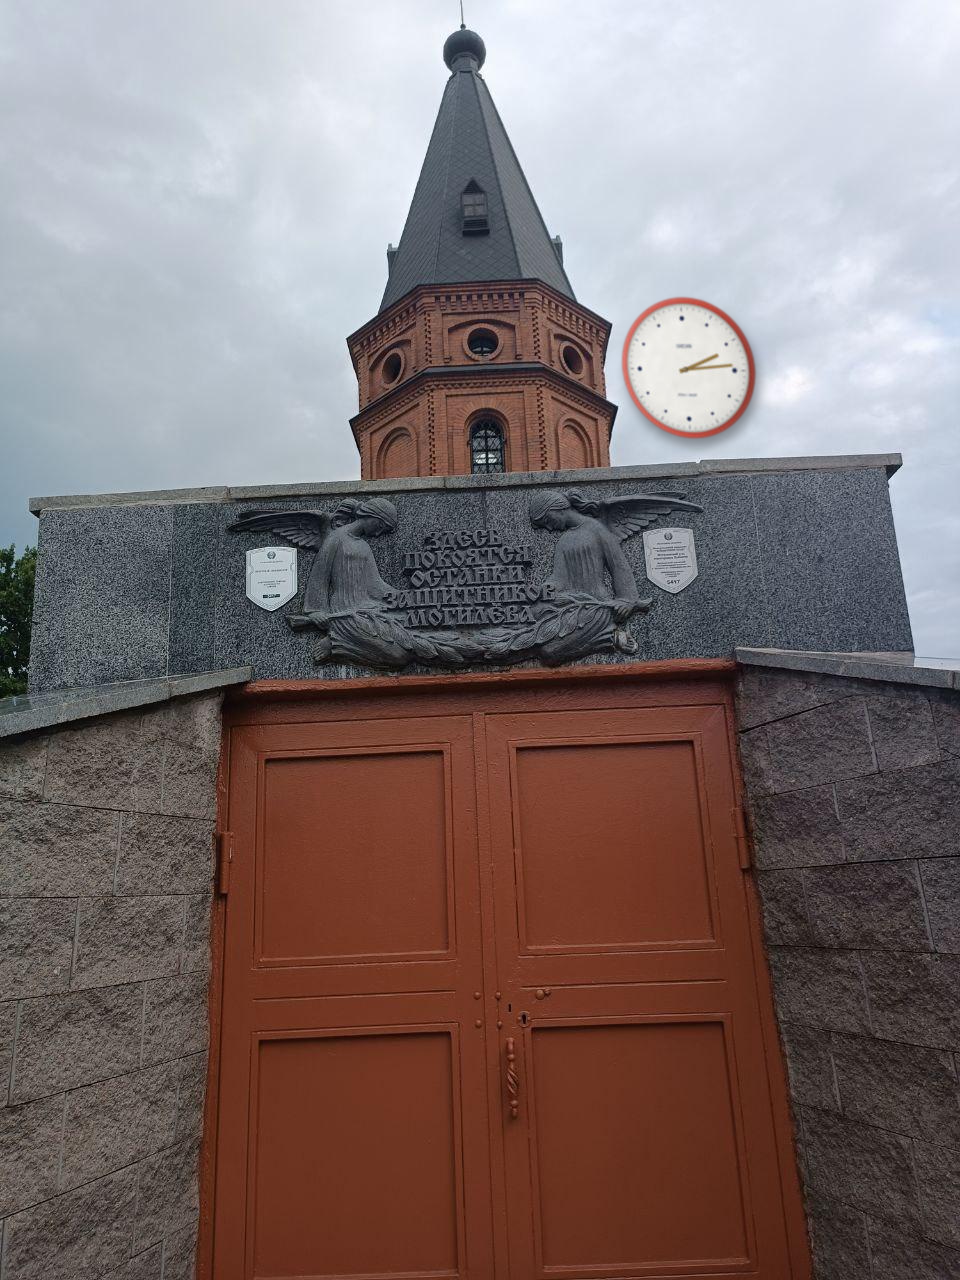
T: 2 h 14 min
